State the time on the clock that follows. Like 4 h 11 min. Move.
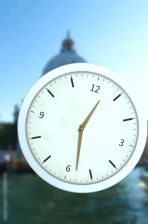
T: 12 h 28 min
